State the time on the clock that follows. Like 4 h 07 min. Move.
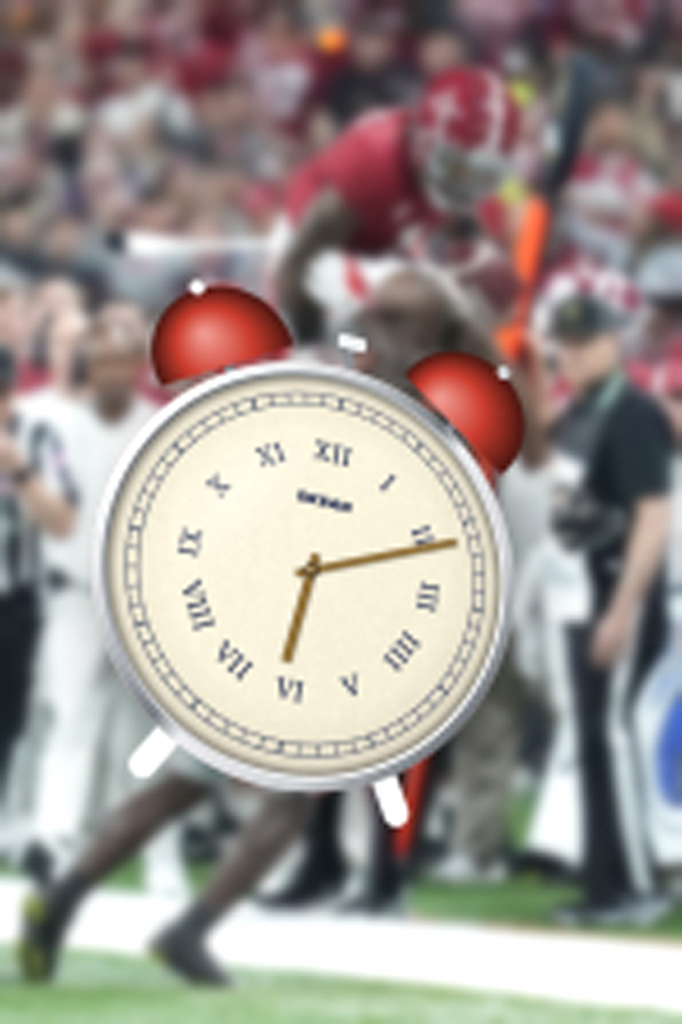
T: 6 h 11 min
